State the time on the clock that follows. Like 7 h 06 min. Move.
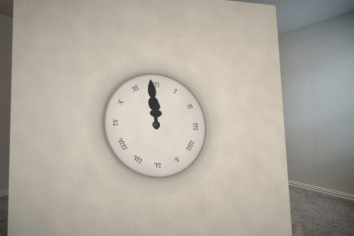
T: 11 h 59 min
